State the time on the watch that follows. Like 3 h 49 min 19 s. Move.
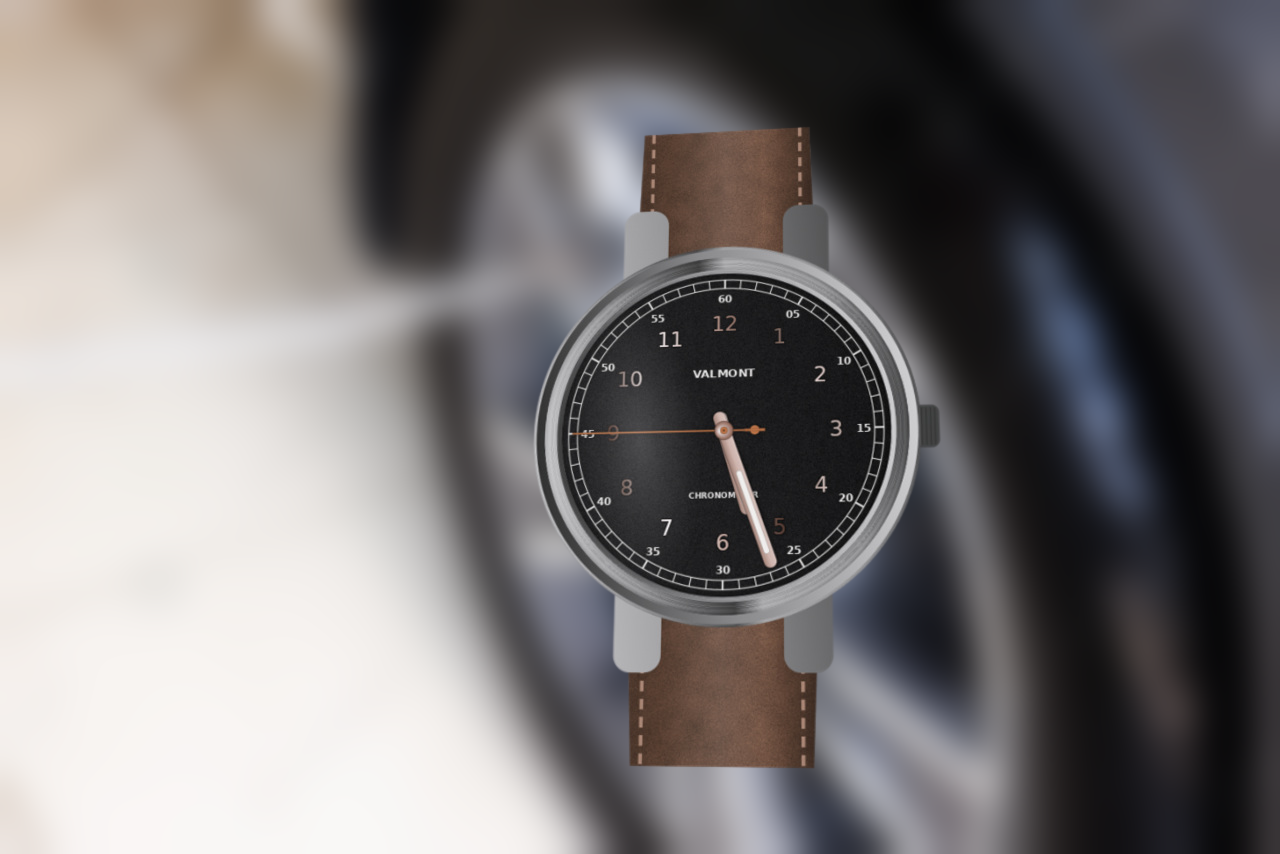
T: 5 h 26 min 45 s
